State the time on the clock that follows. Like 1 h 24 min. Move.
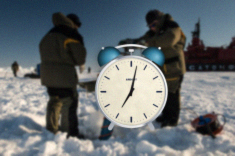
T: 7 h 02 min
